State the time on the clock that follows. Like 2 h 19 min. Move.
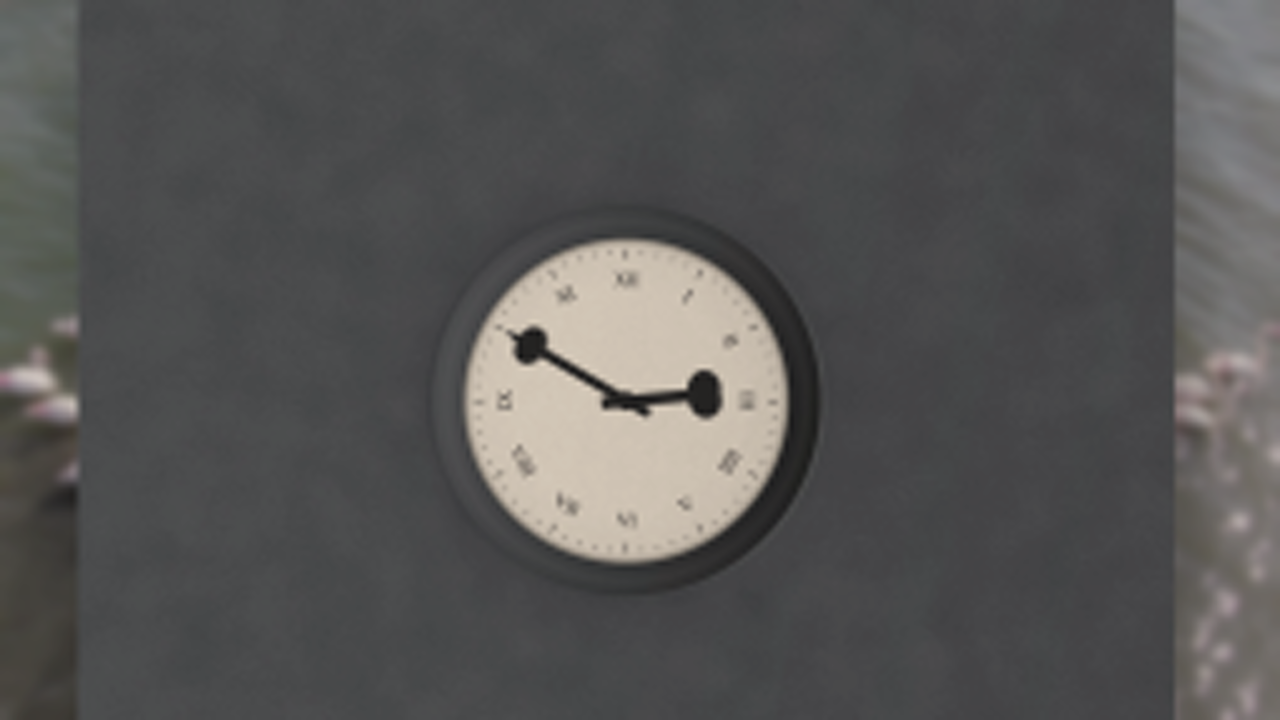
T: 2 h 50 min
